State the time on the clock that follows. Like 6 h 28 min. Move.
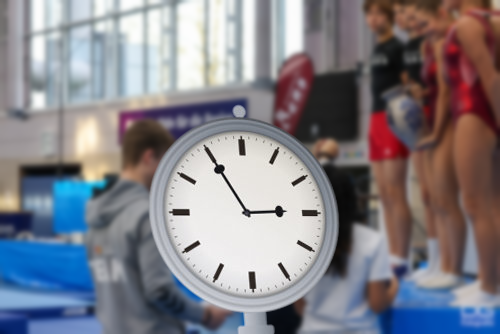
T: 2 h 55 min
